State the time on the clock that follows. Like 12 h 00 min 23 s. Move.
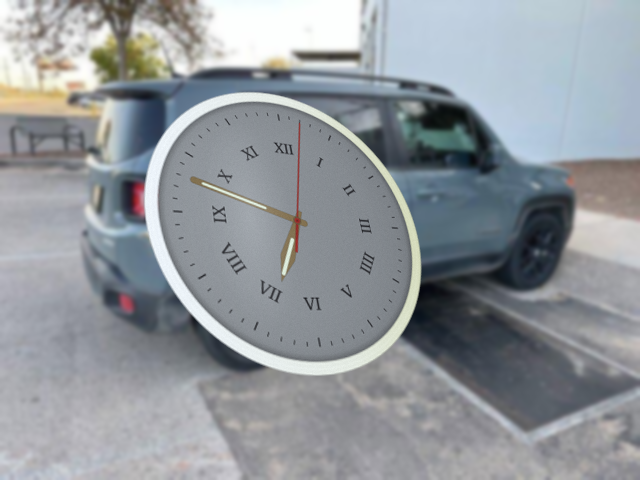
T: 6 h 48 min 02 s
